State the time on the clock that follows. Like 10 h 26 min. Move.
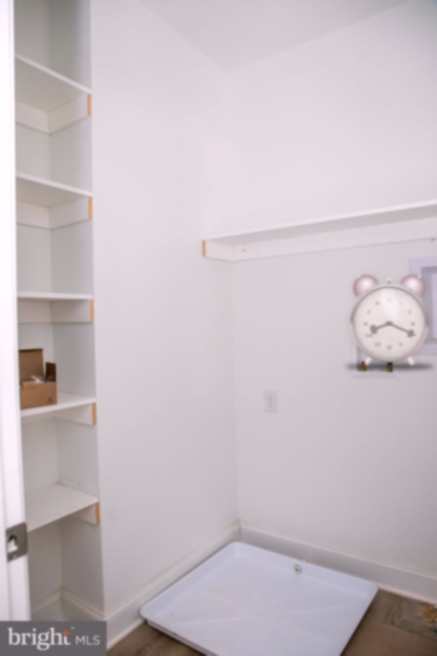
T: 8 h 19 min
